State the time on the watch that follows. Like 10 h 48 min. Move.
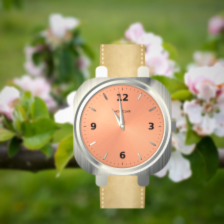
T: 10 h 59 min
